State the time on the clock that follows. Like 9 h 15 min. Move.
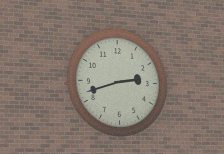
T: 2 h 42 min
